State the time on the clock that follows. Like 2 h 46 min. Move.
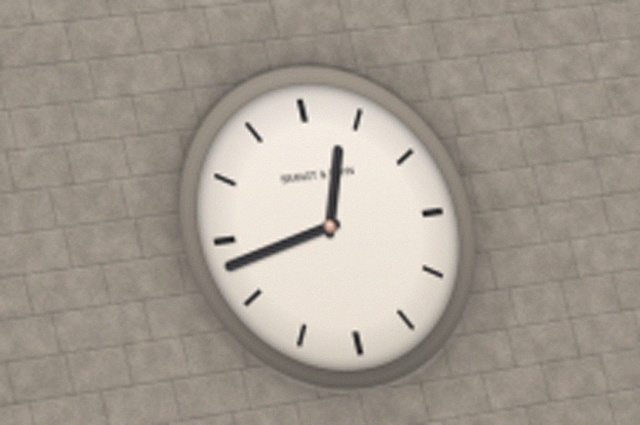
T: 12 h 43 min
